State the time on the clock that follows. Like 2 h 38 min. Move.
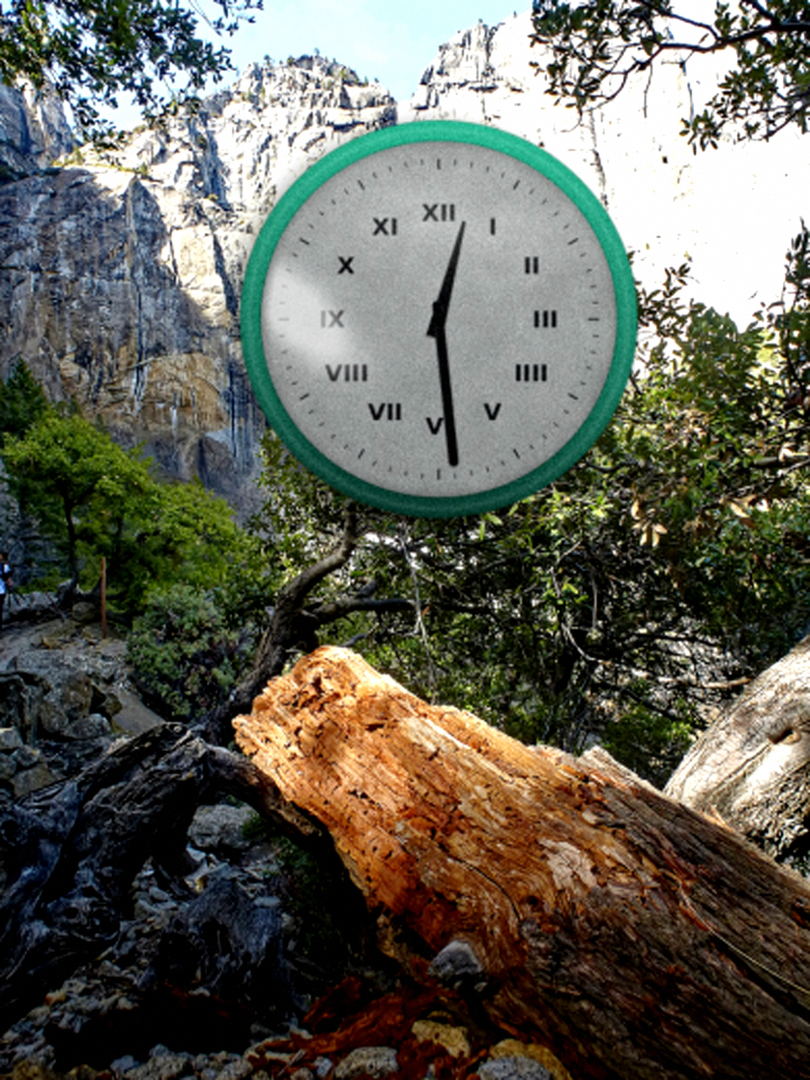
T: 12 h 29 min
